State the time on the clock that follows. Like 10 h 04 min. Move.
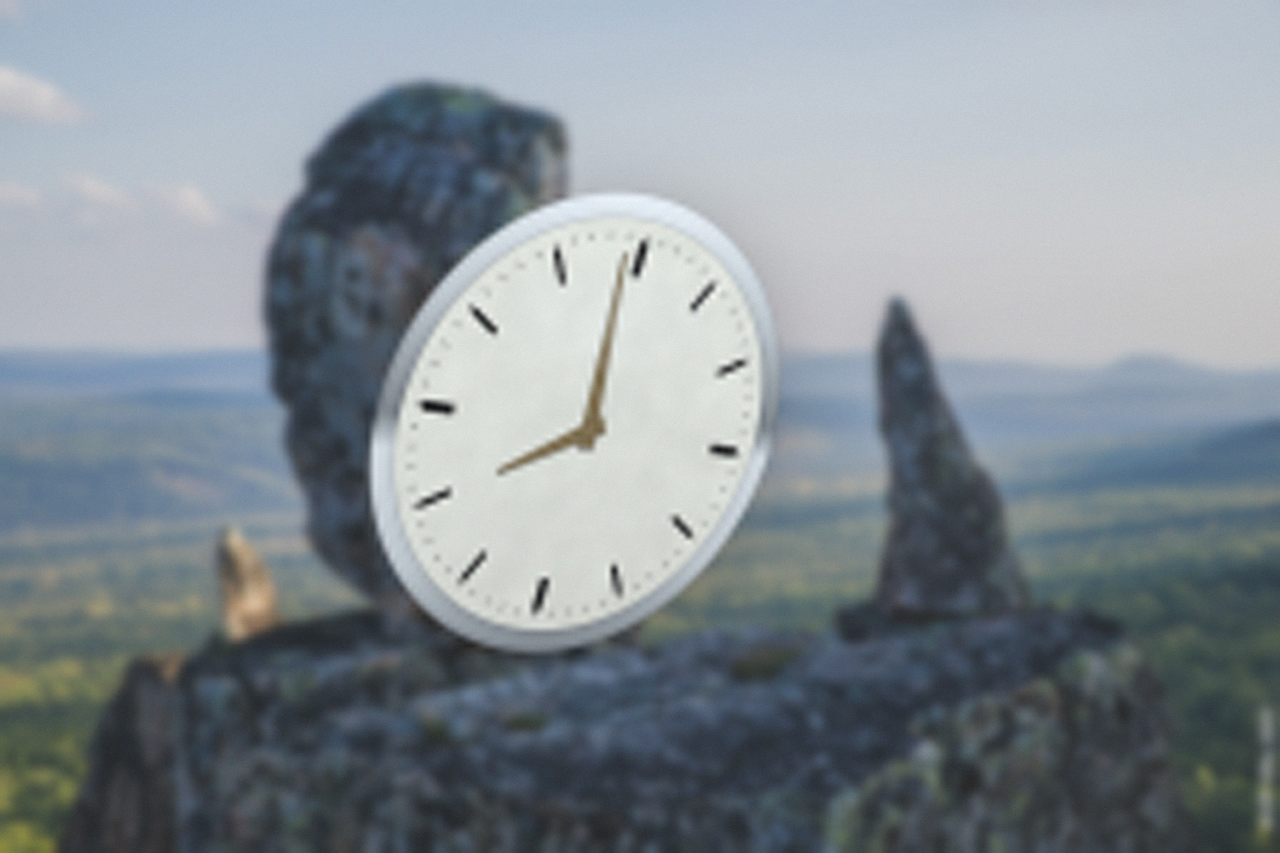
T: 7 h 59 min
